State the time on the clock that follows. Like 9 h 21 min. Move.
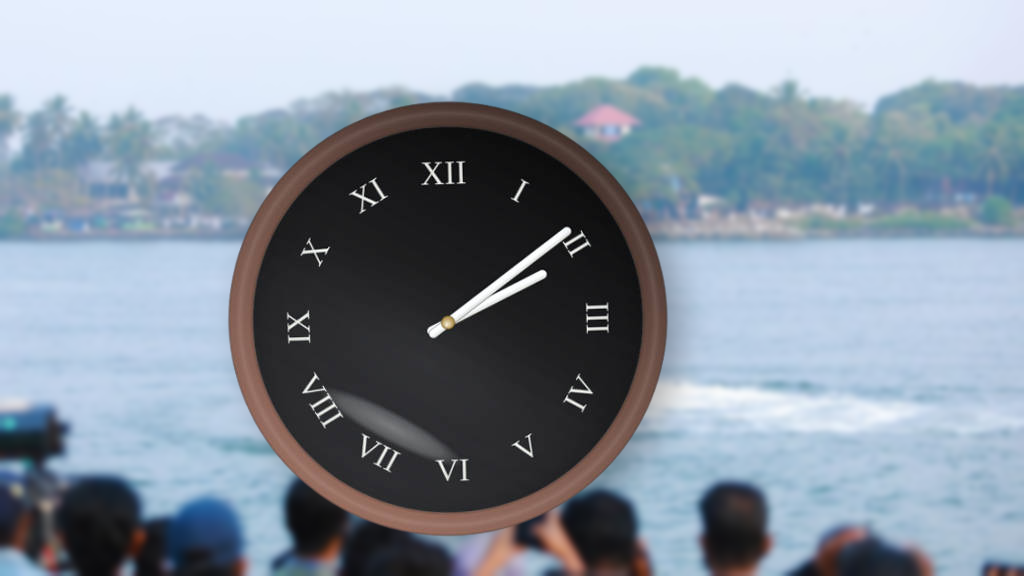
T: 2 h 09 min
